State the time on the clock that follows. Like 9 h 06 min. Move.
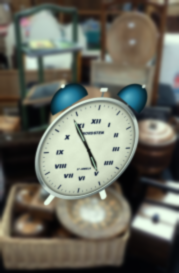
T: 4 h 54 min
